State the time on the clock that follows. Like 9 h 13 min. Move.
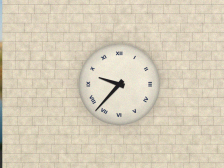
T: 9 h 37 min
